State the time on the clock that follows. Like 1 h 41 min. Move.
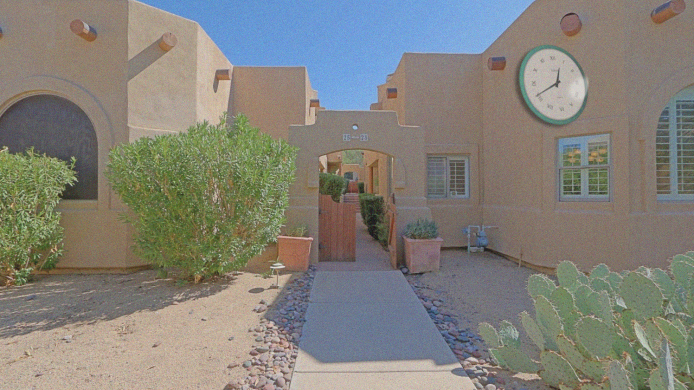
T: 12 h 41 min
